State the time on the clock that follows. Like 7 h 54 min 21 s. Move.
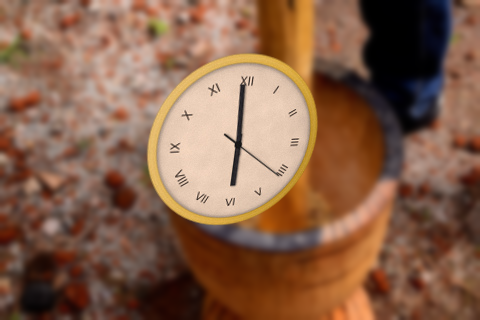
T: 5 h 59 min 21 s
